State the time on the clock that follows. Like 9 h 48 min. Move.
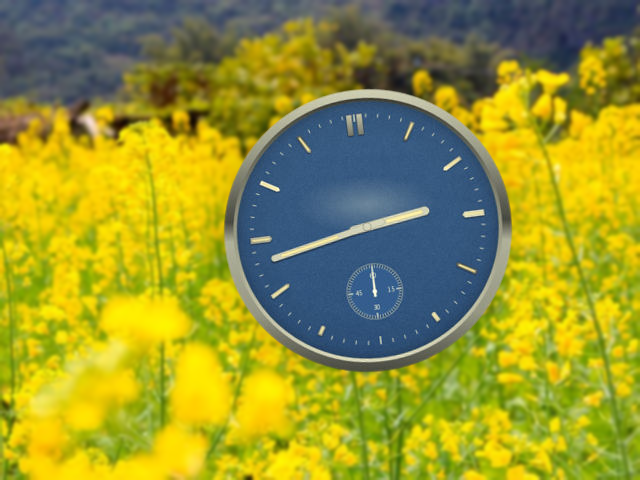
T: 2 h 43 min
